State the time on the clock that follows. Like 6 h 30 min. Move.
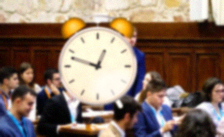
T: 12 h 48 min
